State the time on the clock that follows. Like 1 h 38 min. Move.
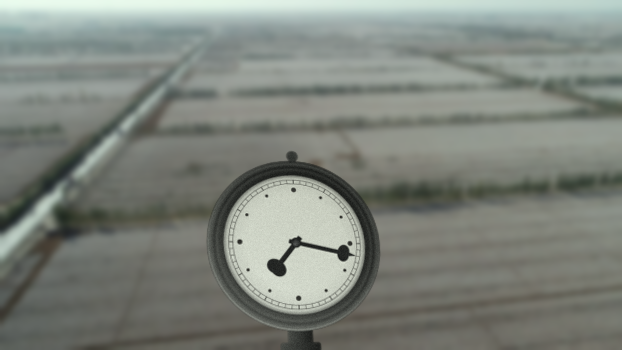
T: 7 h 17 min
